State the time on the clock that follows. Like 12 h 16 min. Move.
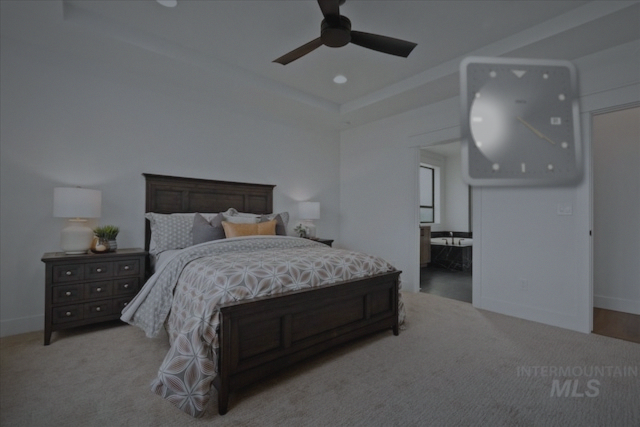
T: 4 h 21 min
